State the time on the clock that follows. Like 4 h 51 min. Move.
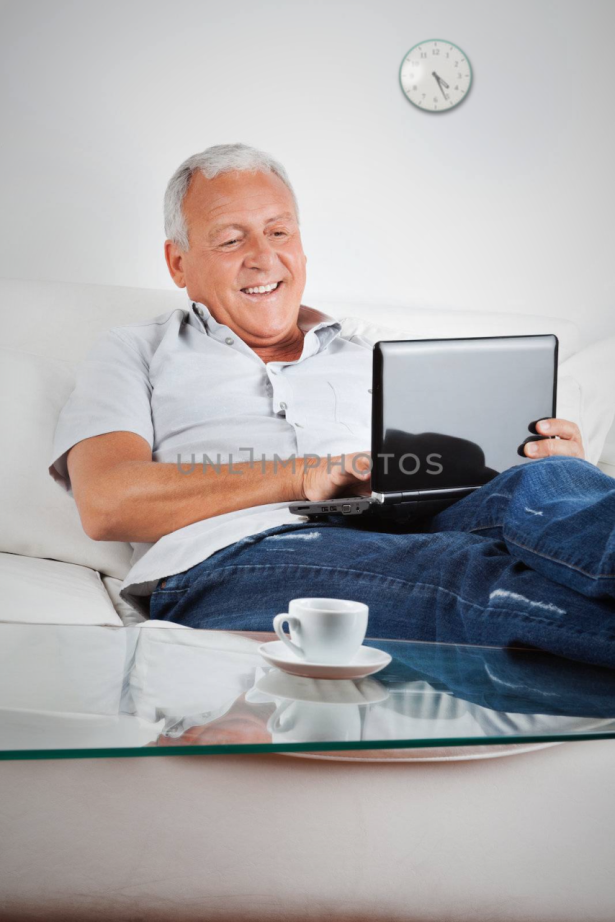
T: 4 h 26 min
